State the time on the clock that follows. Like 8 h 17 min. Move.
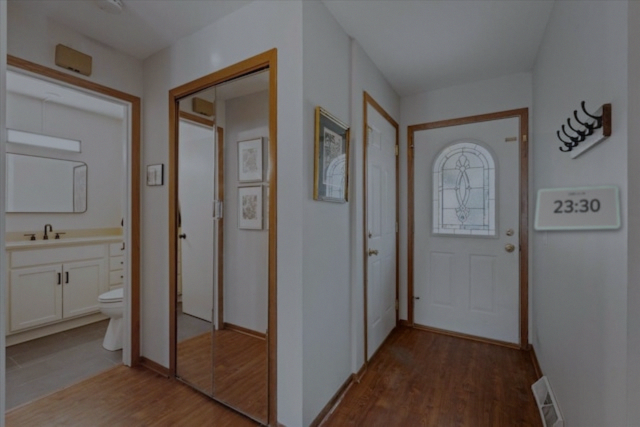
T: 23 h 30 min
